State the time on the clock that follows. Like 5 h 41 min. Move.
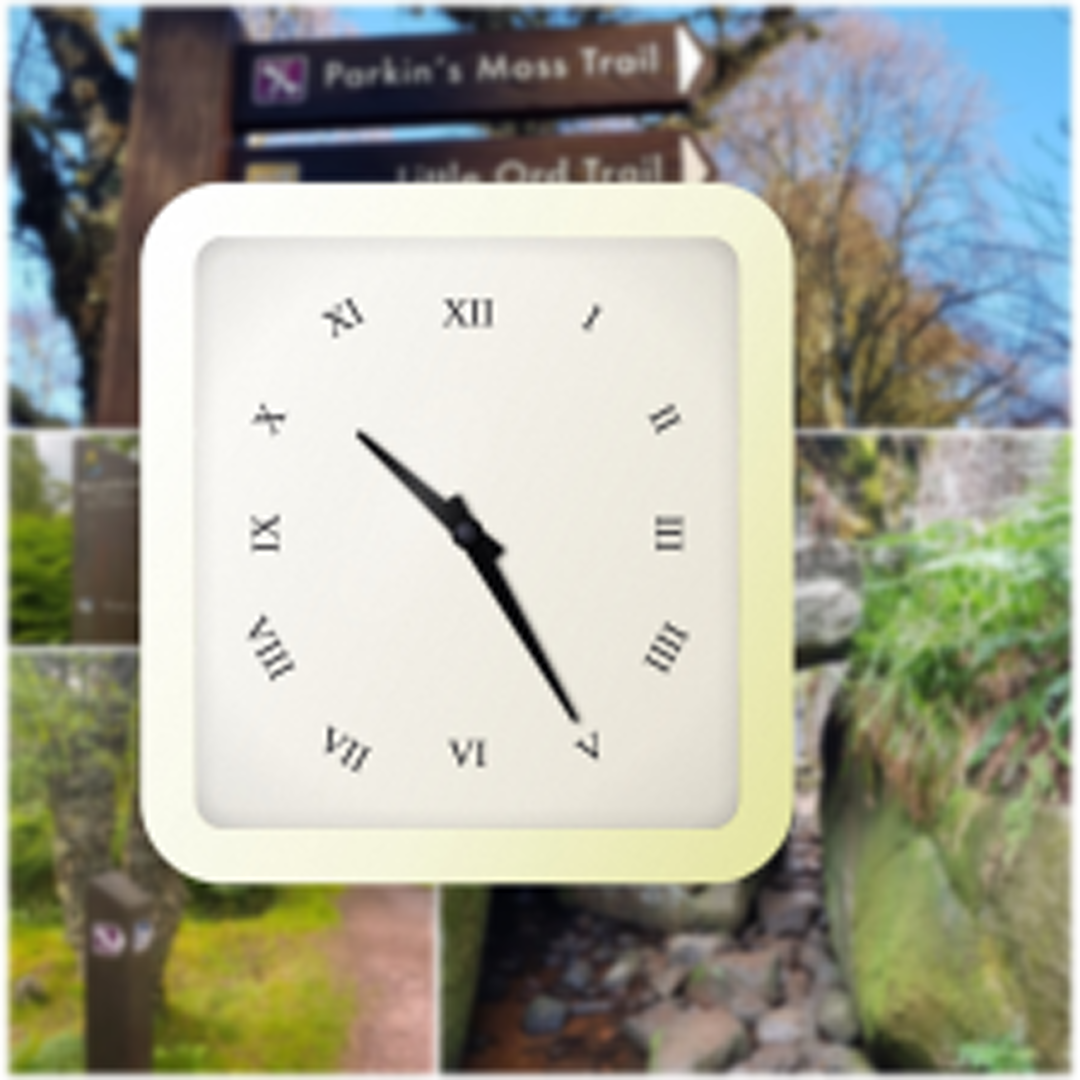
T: 10 h 25 min
